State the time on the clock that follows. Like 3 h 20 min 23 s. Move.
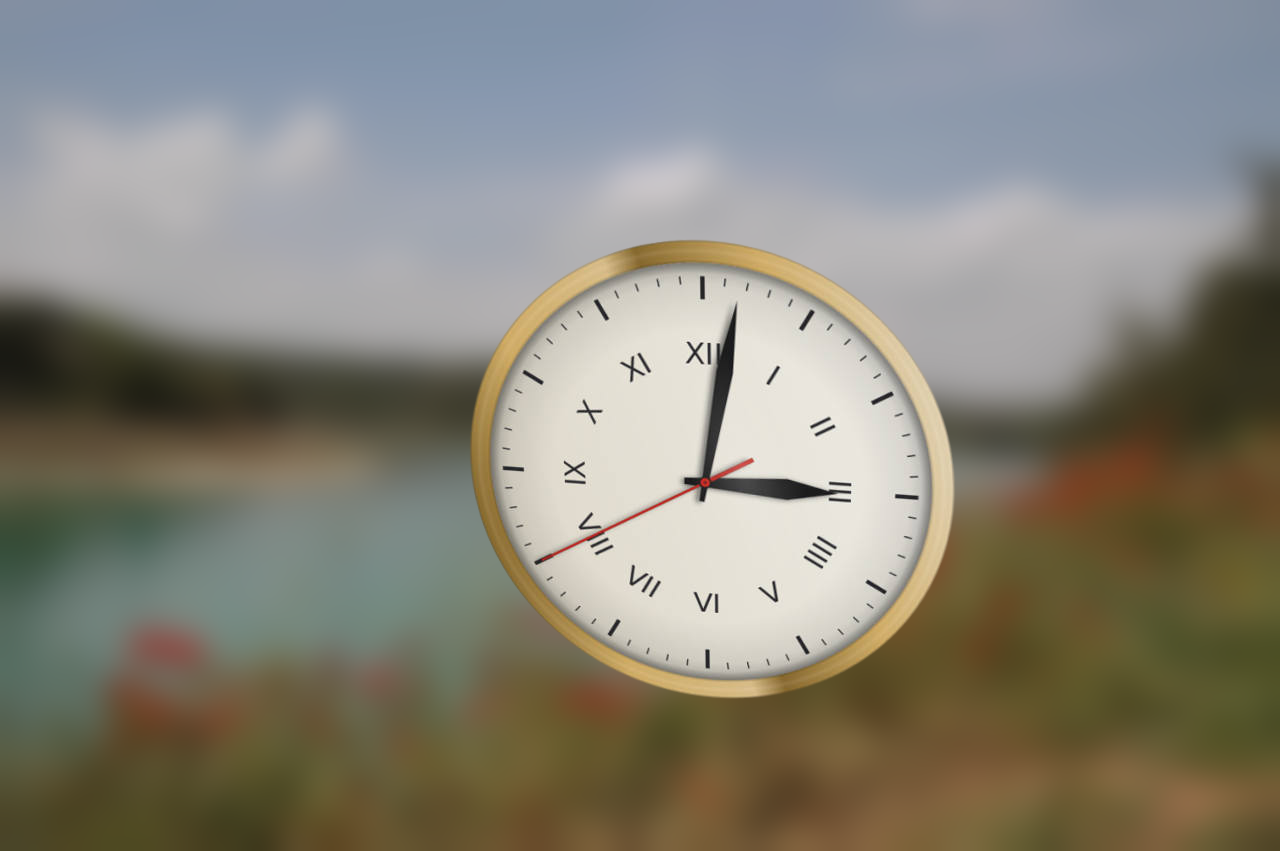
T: 3 h 01 min 40 s
